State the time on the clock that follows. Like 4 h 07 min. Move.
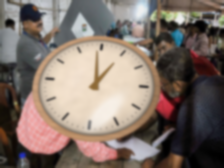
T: 12 h 59 min
